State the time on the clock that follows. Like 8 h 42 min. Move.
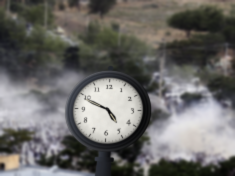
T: 4 h 49 min
